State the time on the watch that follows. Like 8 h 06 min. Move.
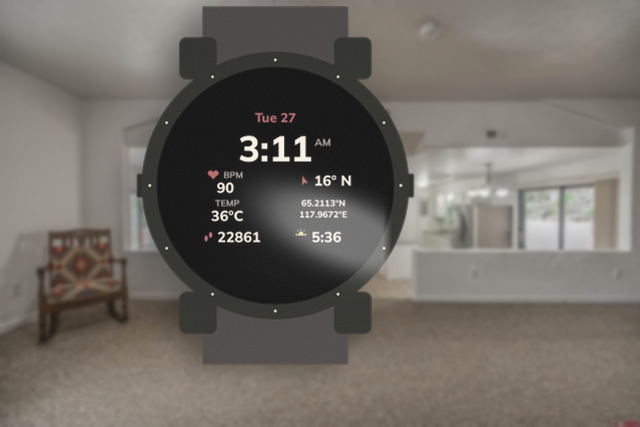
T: 3 h 11 min
